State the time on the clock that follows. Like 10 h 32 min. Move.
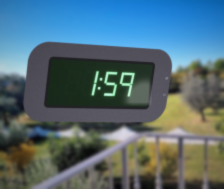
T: 1 h 59 min
